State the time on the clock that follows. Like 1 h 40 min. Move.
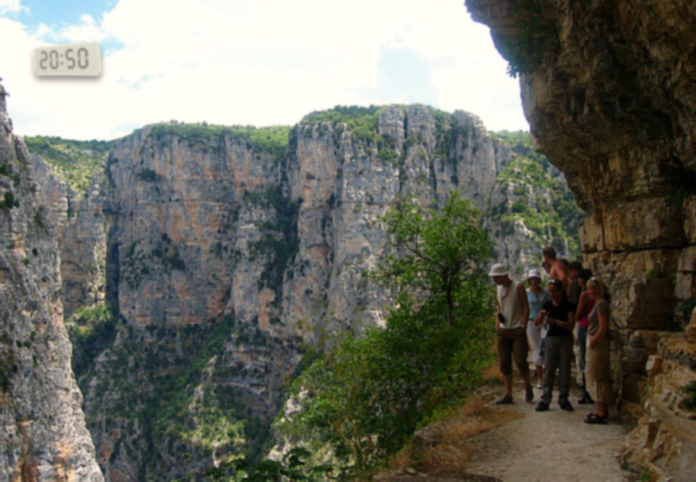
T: 20 h 50 min
